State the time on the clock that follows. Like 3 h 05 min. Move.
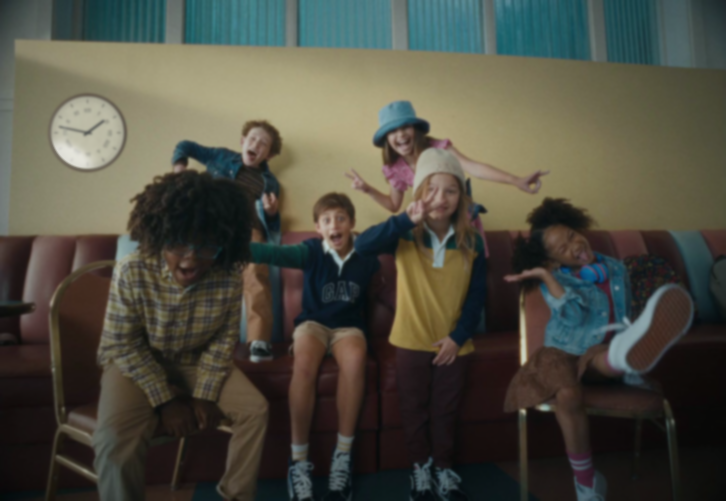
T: 1 h 47 min
